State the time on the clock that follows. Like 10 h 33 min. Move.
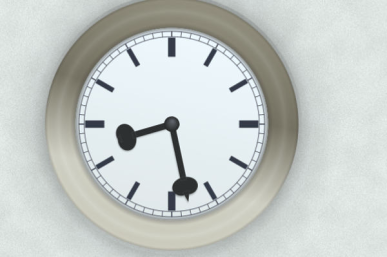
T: 8 h 28 min
